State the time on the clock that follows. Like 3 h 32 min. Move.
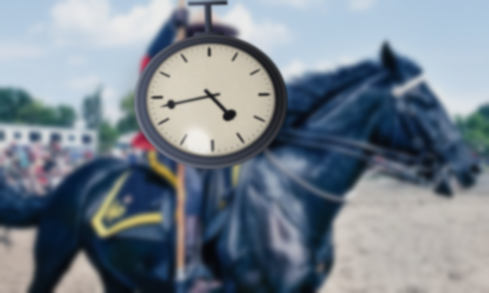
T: 4 h 43 min
